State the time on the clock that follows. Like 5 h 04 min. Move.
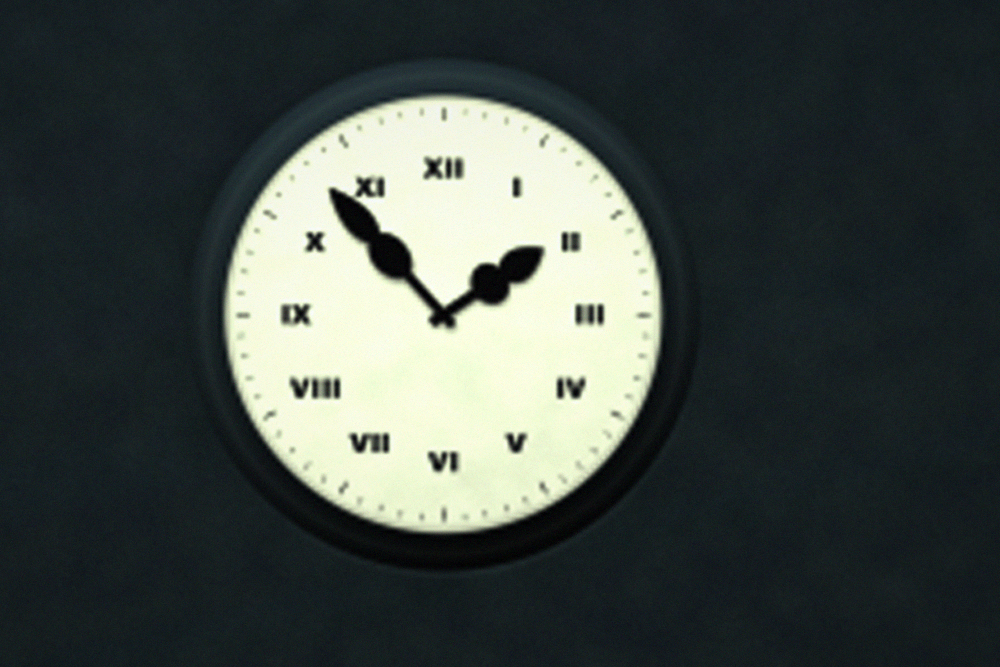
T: 1 h 53 min
